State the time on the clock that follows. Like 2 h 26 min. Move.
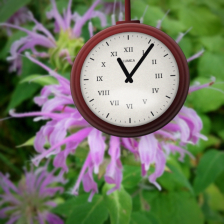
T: 11 h 06 min
